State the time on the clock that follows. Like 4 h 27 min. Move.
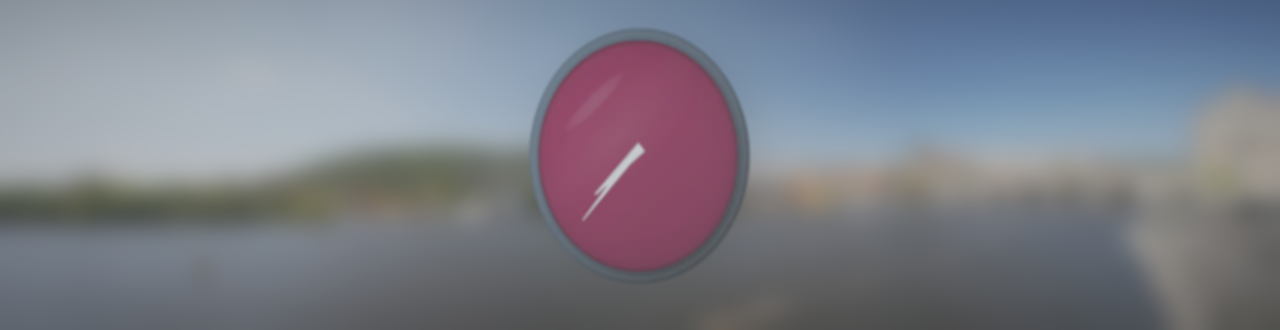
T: 7 h 37 min
